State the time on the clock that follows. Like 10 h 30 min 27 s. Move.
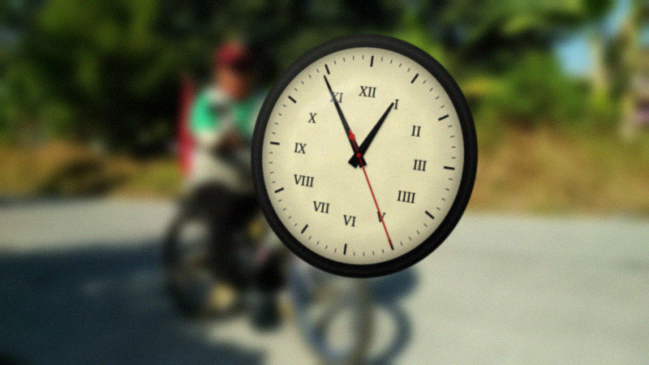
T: 12 h 54 min 25 s
